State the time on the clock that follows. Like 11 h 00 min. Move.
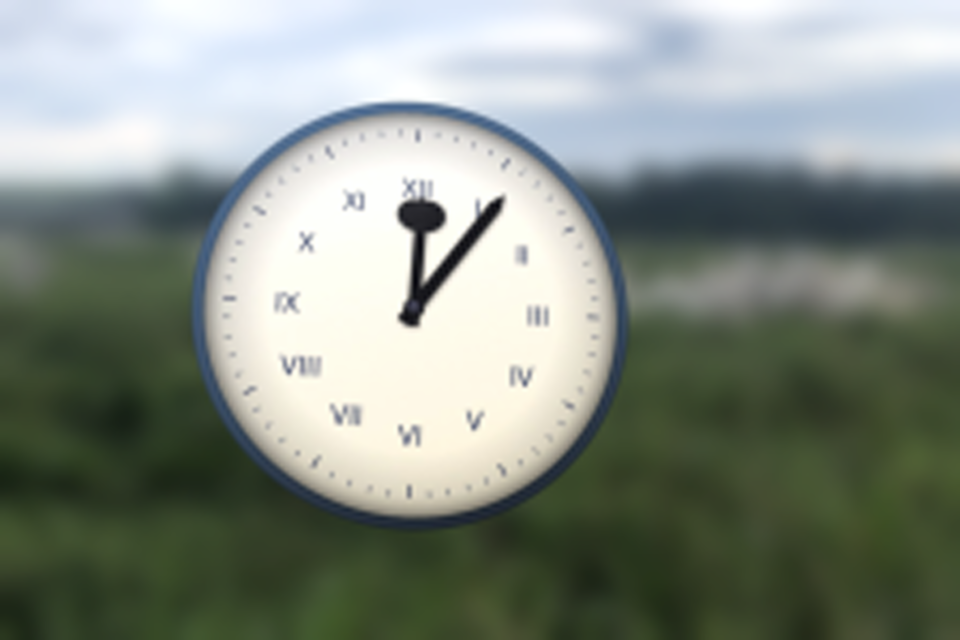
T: 12 h 06 min
